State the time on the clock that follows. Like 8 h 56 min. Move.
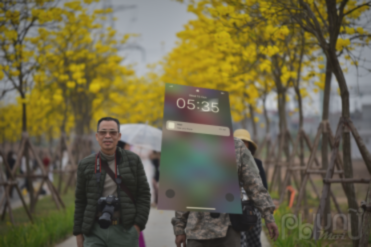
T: 5 h 35 min
